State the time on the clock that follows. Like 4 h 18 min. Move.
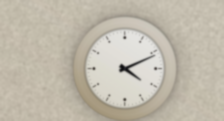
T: 4 h 11 min
